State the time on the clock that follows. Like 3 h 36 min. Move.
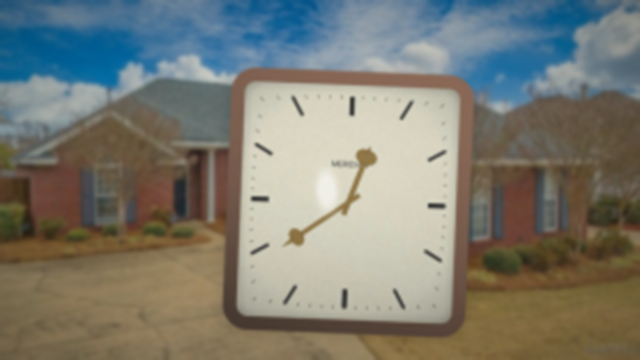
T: 12 h 39 min
